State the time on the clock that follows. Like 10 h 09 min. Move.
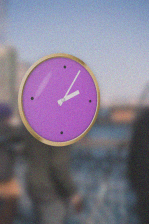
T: 2 h 05 min
